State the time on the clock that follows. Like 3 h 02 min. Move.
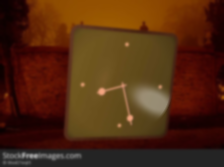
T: 8 h 27 min
